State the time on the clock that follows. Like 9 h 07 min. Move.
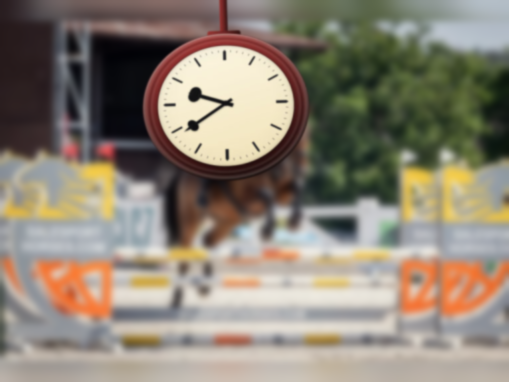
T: 9 h 39 min
